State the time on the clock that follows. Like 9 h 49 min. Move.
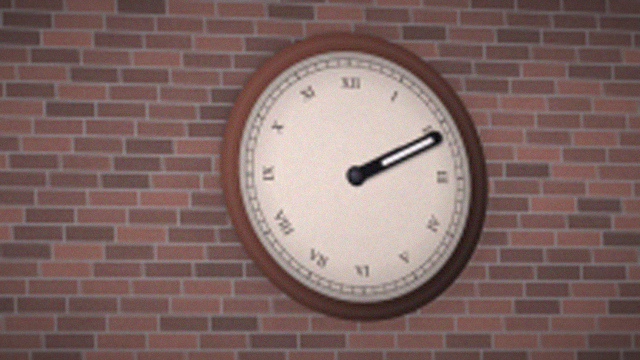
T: 2 h 11 min
